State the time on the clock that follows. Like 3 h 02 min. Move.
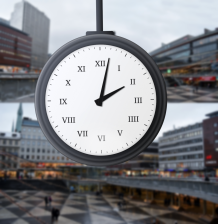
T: 2 h 02 min
